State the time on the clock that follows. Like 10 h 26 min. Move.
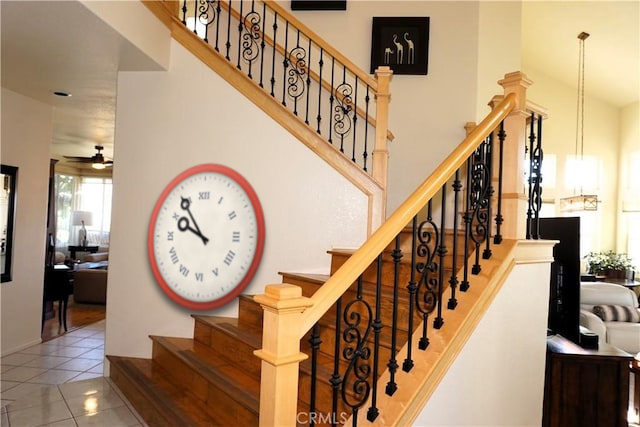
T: 9 h 54 min
